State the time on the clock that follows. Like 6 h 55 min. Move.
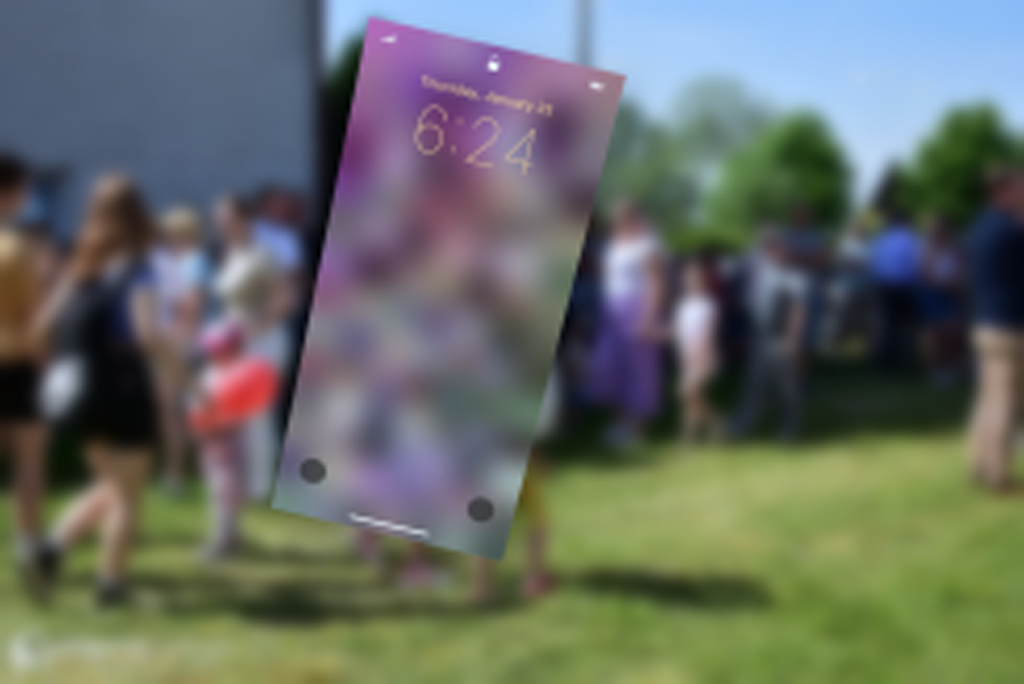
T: 6 h 24 min
